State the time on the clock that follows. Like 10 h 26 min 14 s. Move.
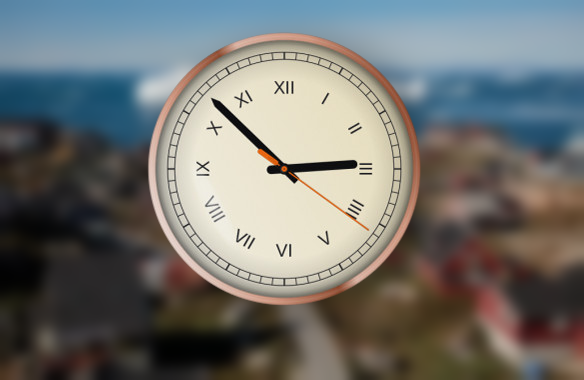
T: 2 h 52 min 21 s
